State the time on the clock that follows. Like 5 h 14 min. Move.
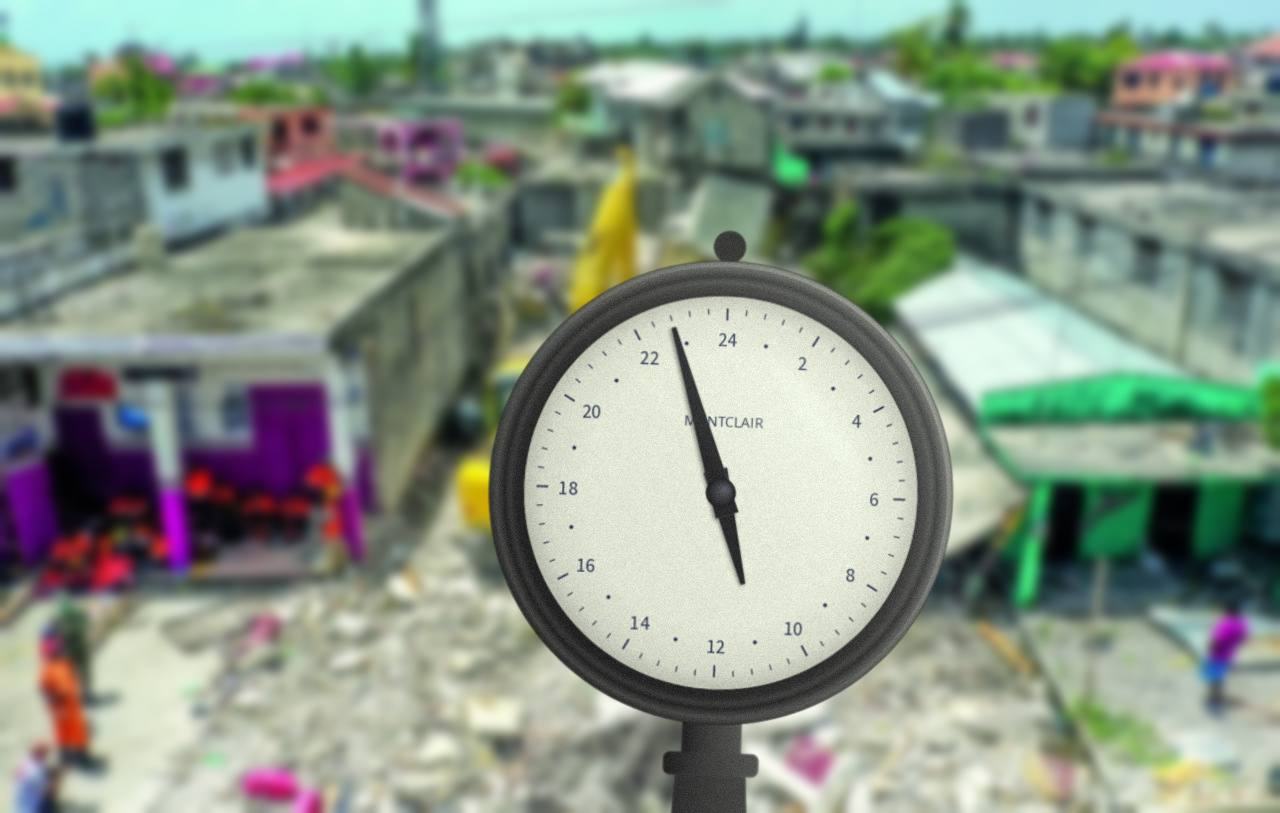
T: 10 h 57 min
